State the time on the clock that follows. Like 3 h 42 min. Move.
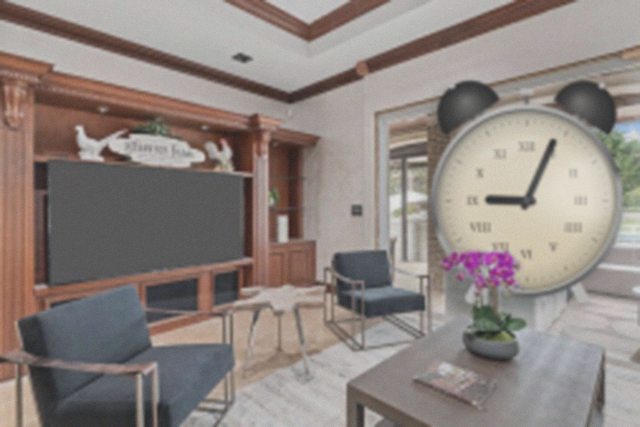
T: 9 h 04 min
